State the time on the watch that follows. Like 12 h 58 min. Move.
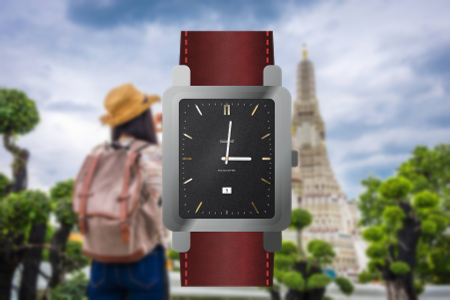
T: 3 h 01 min
